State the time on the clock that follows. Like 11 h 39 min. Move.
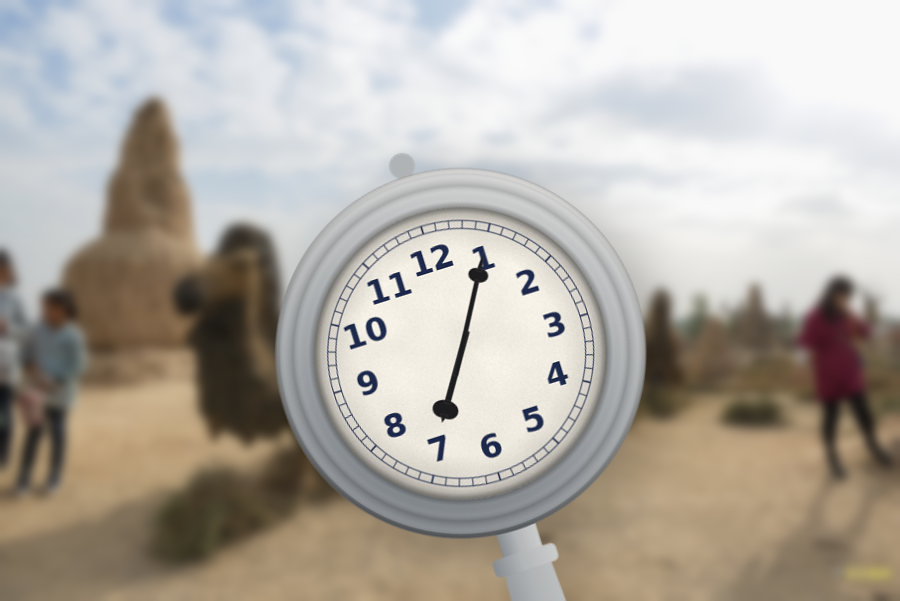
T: 7 h 05 min
